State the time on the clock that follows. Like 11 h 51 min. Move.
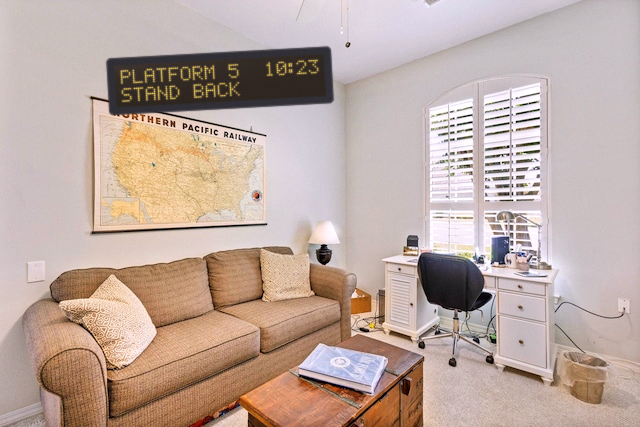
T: 10 h 23 min
